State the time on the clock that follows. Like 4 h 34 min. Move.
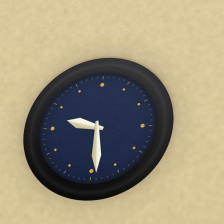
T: 9 h 29 min
